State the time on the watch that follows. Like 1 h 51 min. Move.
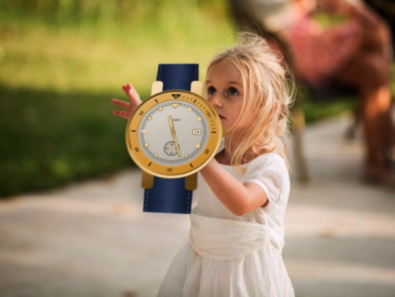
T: 11 h 27 min
